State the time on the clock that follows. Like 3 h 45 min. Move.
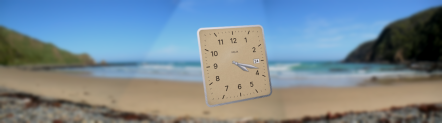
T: 4 h 18 min
